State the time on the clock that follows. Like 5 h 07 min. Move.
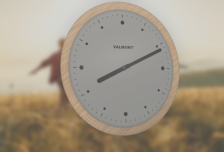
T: 8 h 11 min
